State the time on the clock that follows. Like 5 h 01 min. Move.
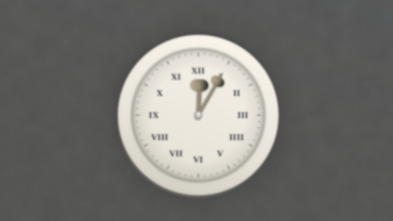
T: 12 h 05 min
